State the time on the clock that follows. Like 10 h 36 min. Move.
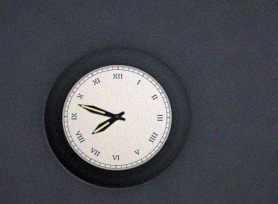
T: 7 h 48 min
